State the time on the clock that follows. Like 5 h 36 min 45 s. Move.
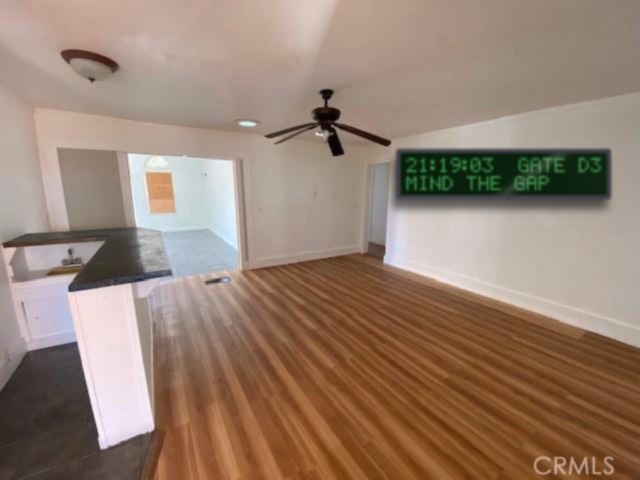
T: 21 h 19 min 03 s
